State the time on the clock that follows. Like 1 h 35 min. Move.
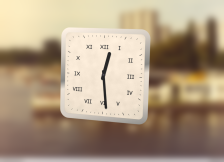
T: 12 h 29 min
